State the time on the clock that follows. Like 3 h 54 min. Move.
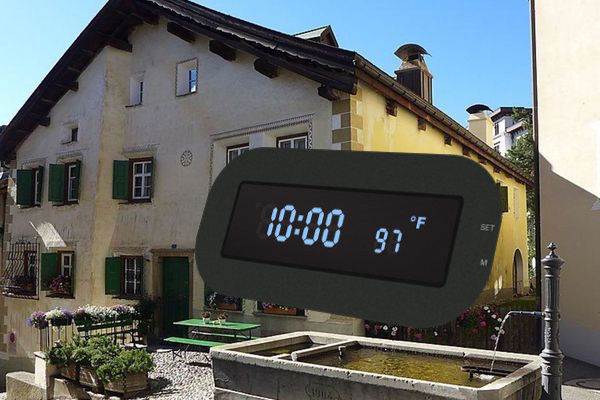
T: 10 h 00 min
